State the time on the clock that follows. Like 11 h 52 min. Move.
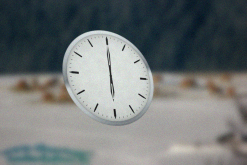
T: 6 h 00 min
